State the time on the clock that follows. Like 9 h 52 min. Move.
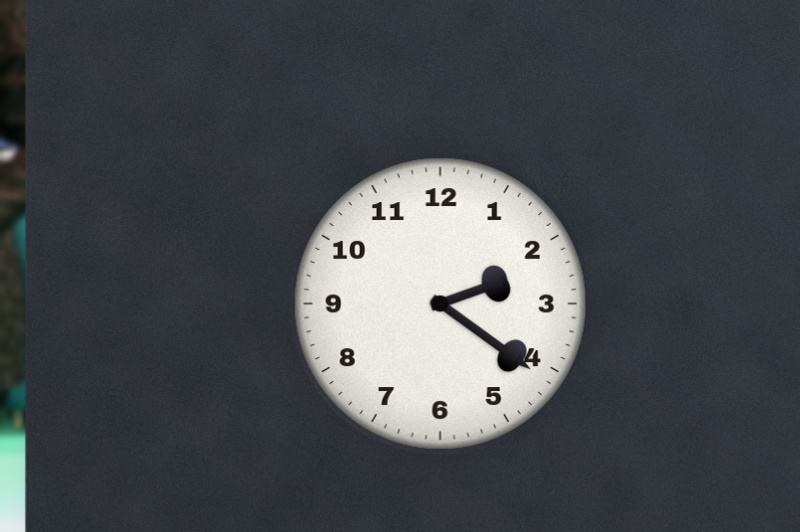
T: 2 h 21 min
